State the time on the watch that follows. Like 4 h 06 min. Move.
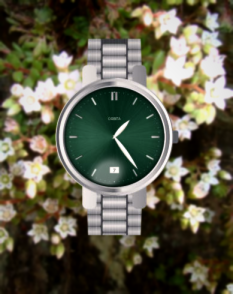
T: 1 h 24 min
